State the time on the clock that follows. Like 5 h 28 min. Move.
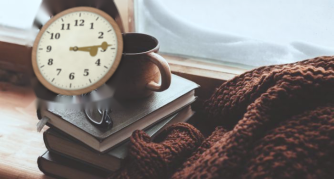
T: 3 h 14 min
